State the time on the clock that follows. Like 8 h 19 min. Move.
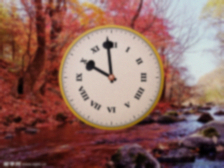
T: 9 h 59 min
